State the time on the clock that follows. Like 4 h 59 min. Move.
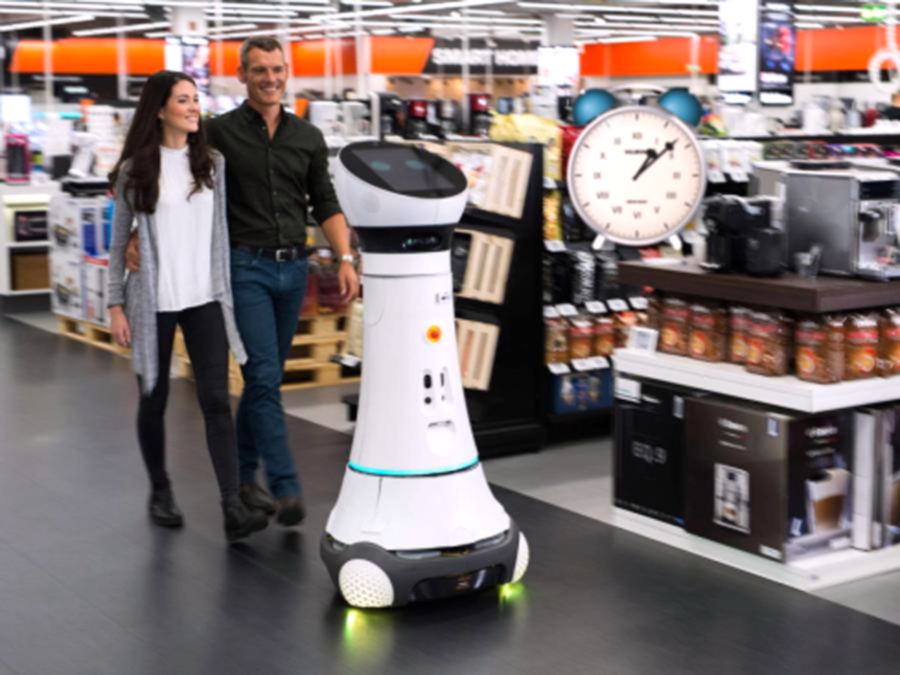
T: 1 h 08 min
